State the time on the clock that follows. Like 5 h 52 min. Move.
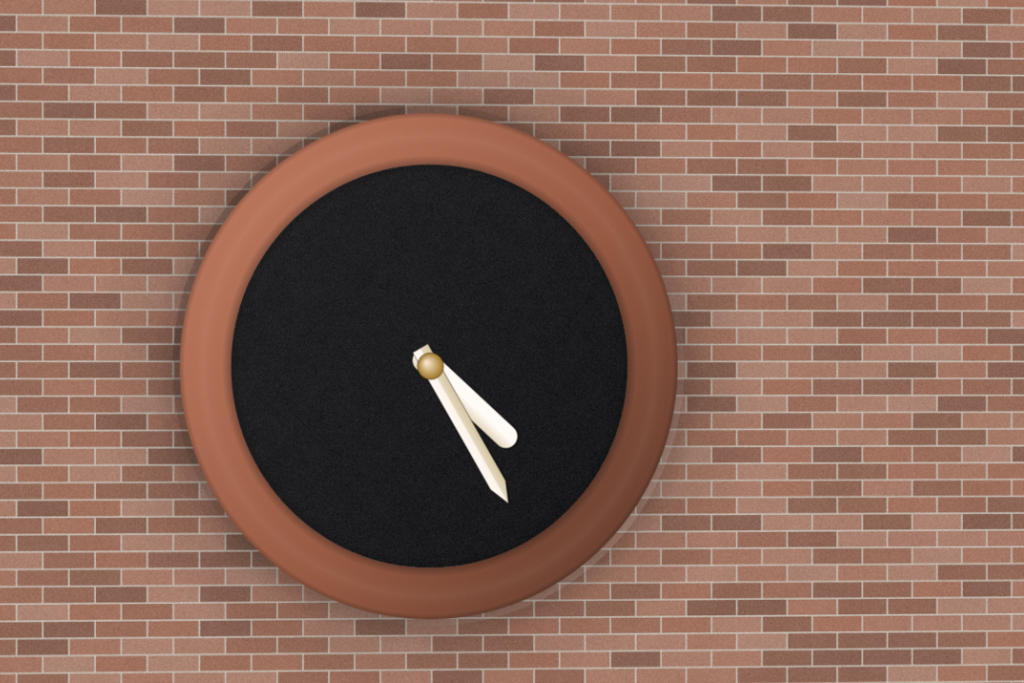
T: 4 h 25 min
